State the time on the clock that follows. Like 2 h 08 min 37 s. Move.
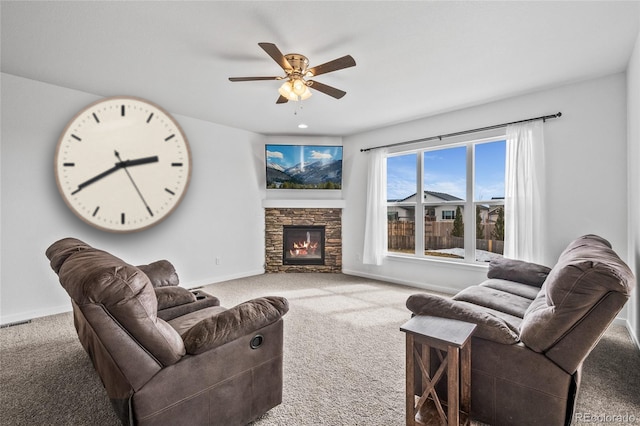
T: 2 h 40 min 25 s
